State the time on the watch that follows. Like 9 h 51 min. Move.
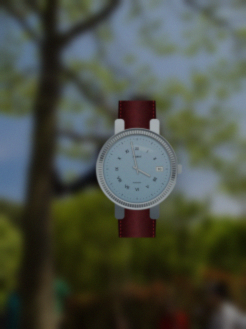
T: 3 h 58 min
